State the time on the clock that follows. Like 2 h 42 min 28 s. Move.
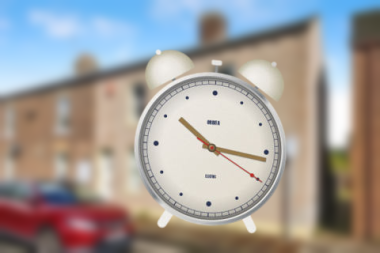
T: 10 h 16 min 20 s
